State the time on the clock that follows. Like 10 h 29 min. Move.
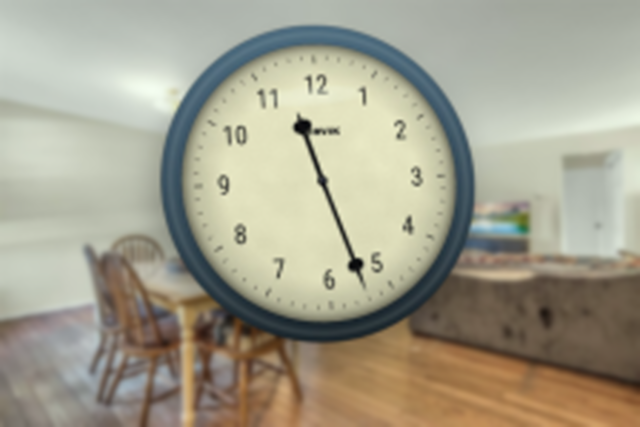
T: 11 h 27 min
